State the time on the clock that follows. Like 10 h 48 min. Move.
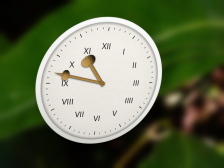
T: 10 h 47 min
